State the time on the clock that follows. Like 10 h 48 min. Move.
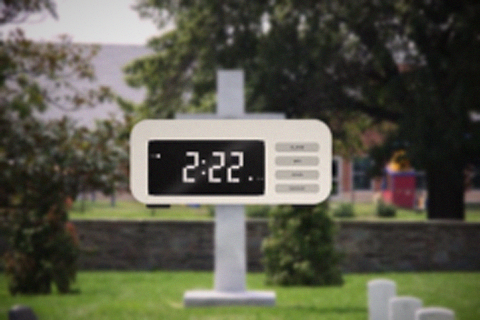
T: 2 h 22 min
